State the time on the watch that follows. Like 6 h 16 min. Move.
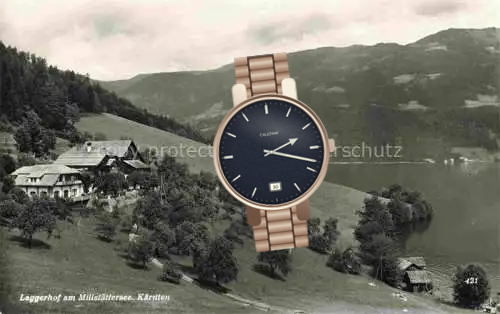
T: 2 h 18 min
